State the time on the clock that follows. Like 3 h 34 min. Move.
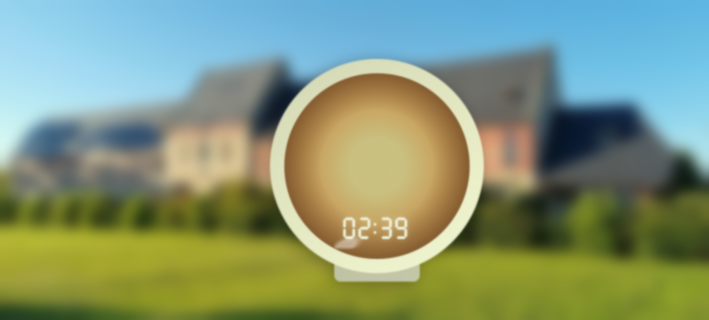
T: 2 h 39 min
